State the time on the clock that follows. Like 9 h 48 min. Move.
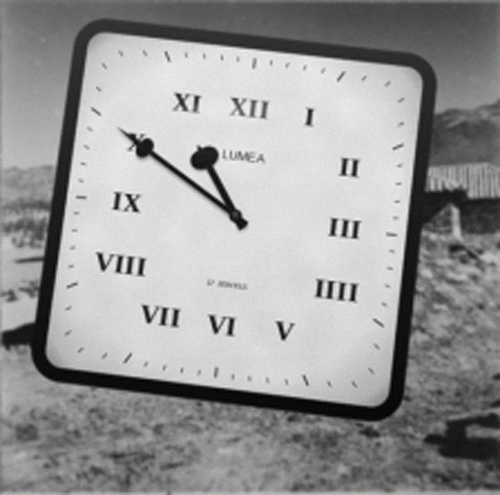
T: 10 h 50 min
